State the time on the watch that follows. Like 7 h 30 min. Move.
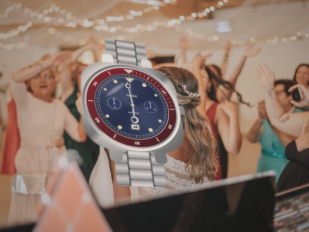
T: 5 h 59 min
